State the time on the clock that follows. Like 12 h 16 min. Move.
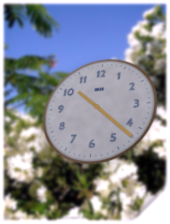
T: 10 h 22 min
